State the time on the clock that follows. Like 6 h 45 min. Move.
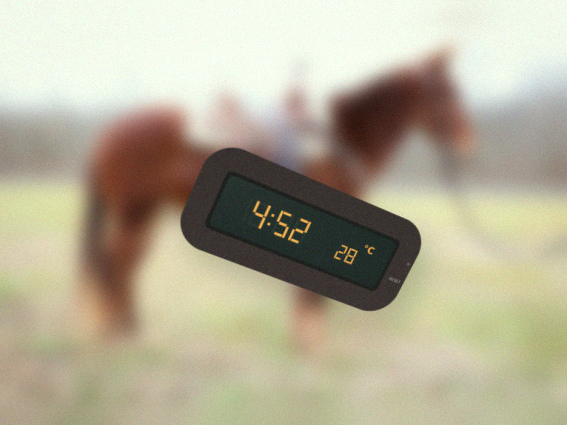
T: 4 h 52 min
